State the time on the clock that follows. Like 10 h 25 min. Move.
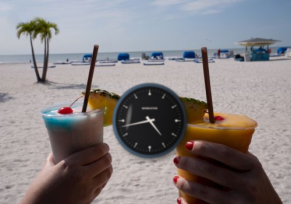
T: 4 h 43 min
